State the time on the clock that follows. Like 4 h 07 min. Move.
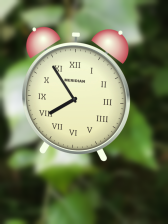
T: 7 h 54 min
